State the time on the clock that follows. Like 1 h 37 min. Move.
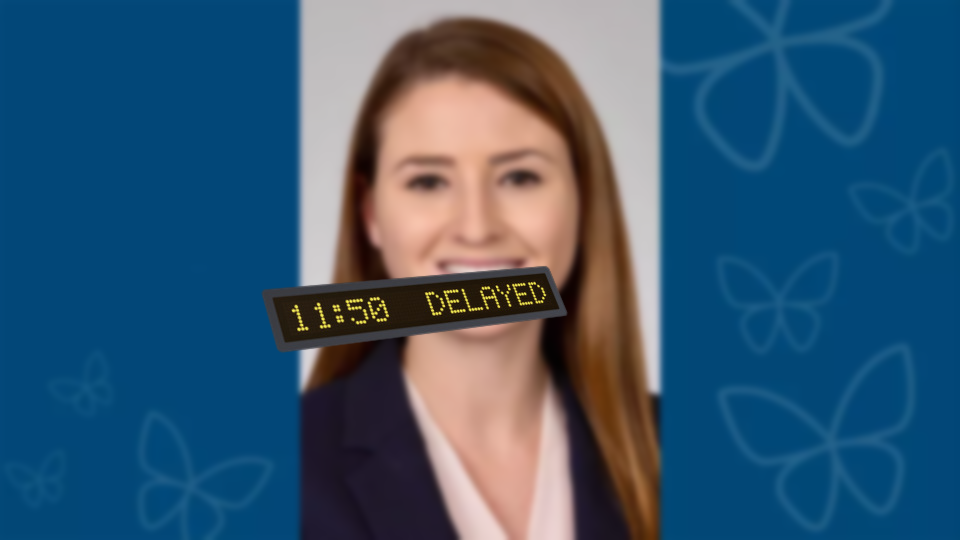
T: 11 h 50 min
